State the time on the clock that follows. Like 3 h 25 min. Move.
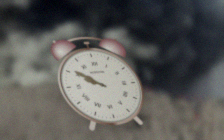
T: 9 h 51 min
